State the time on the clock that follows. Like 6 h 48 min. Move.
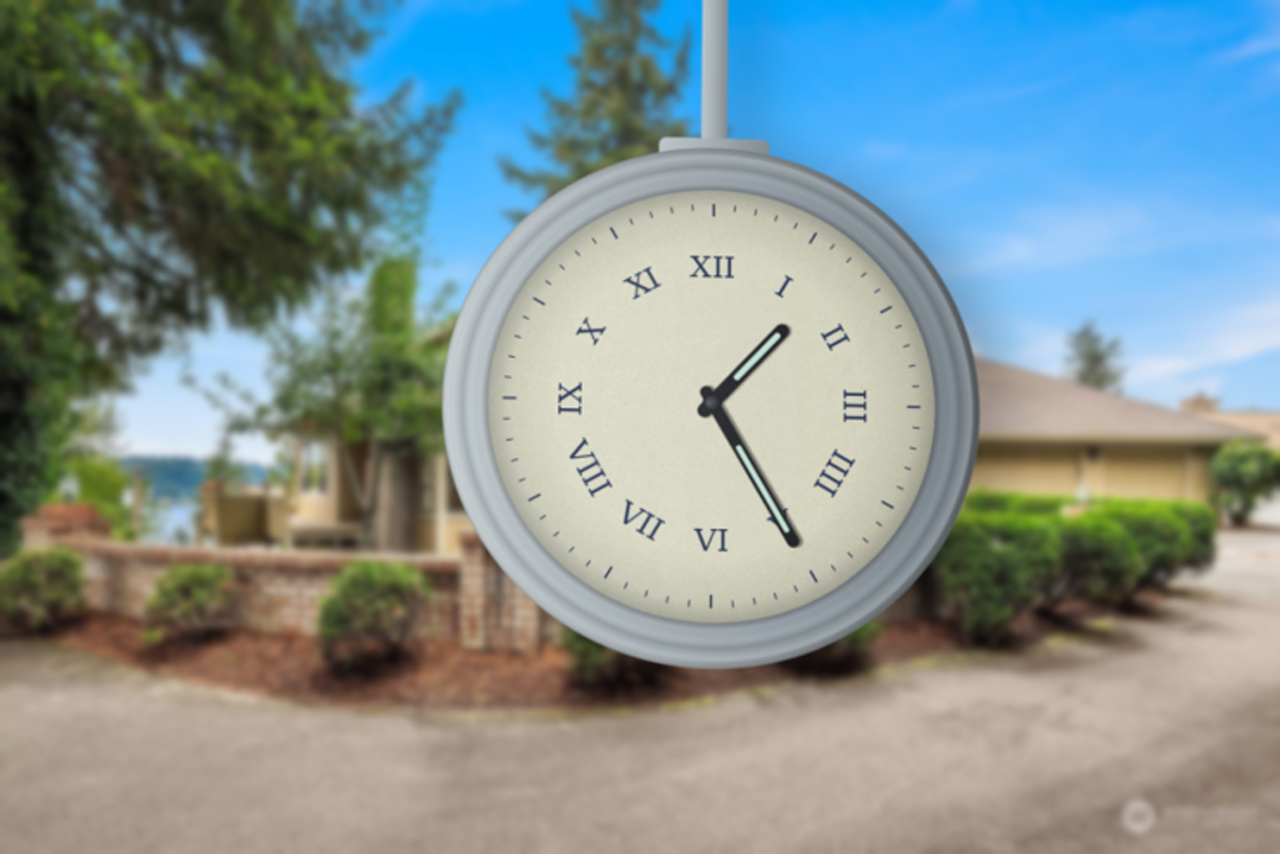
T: 1 h 25 min
